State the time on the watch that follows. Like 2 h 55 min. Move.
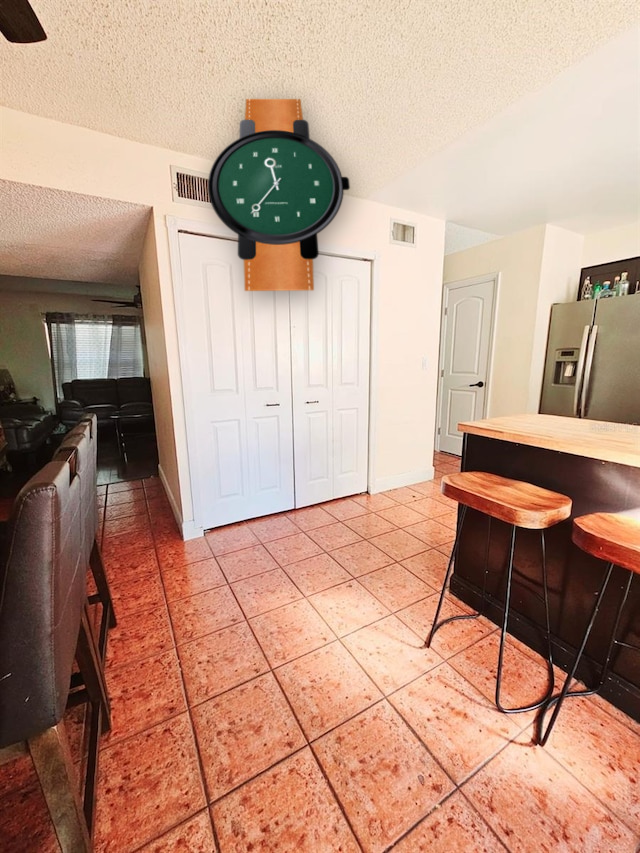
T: 11 h 36 min
